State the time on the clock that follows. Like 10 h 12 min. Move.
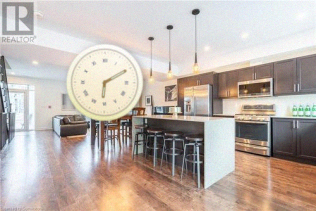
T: 6 h 10 min
